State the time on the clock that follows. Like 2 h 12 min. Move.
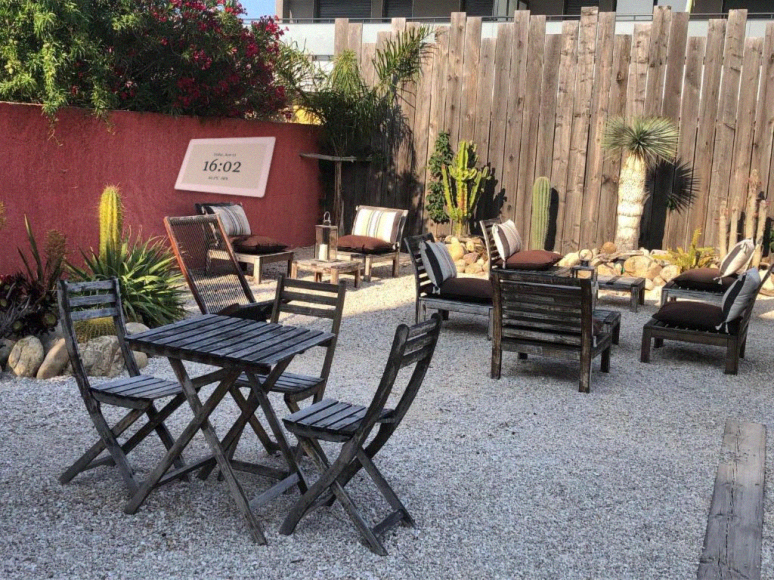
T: 16 h 02 min
